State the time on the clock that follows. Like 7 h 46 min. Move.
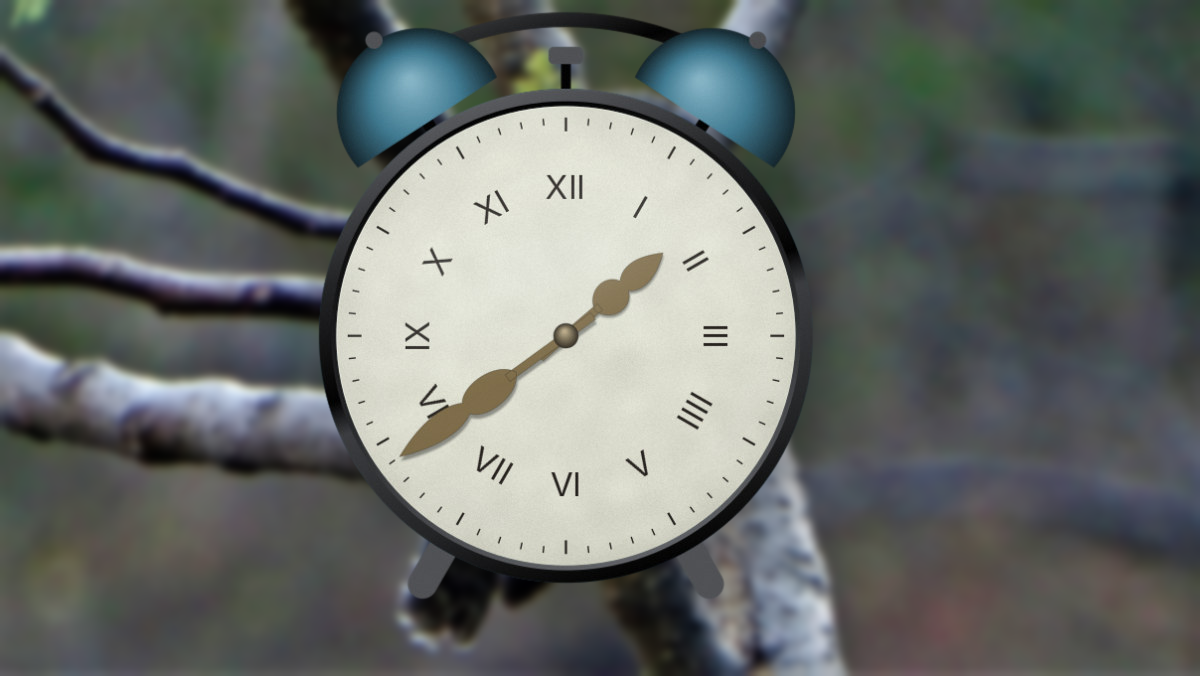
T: 1 h 39 min
